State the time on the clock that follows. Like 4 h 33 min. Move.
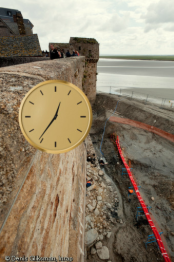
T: 12 h 36 min
